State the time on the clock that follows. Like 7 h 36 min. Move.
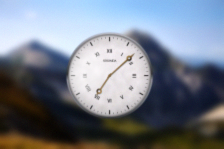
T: 7 h 08 min
